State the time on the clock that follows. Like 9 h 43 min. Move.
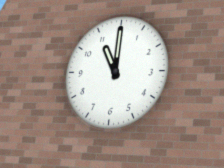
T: 11 h 00 min
